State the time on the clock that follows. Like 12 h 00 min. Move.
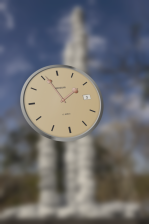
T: 1 h 56 min
